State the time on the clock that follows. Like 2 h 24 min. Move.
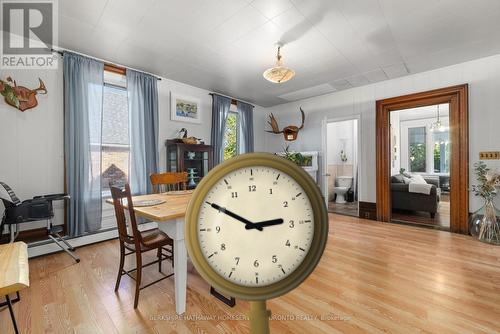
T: 2 h 50 min
